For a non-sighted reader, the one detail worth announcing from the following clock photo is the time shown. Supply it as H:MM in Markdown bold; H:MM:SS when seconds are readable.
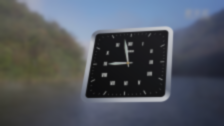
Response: **8:58**
